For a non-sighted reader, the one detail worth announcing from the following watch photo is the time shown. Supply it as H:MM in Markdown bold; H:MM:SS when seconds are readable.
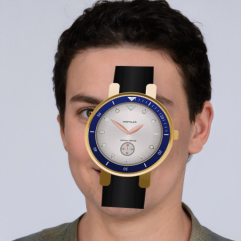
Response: **1:51**
